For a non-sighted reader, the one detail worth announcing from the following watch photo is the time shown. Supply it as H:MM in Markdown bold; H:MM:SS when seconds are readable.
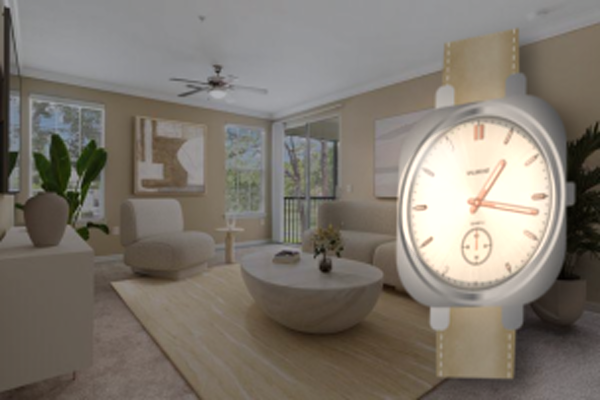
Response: **1:17**
